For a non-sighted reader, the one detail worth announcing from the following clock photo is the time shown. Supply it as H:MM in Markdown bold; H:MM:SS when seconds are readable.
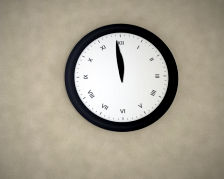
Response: **11:59**
